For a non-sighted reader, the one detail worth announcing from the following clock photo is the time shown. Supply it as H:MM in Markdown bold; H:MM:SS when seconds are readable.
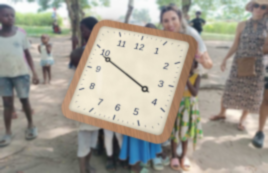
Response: **3:49**
